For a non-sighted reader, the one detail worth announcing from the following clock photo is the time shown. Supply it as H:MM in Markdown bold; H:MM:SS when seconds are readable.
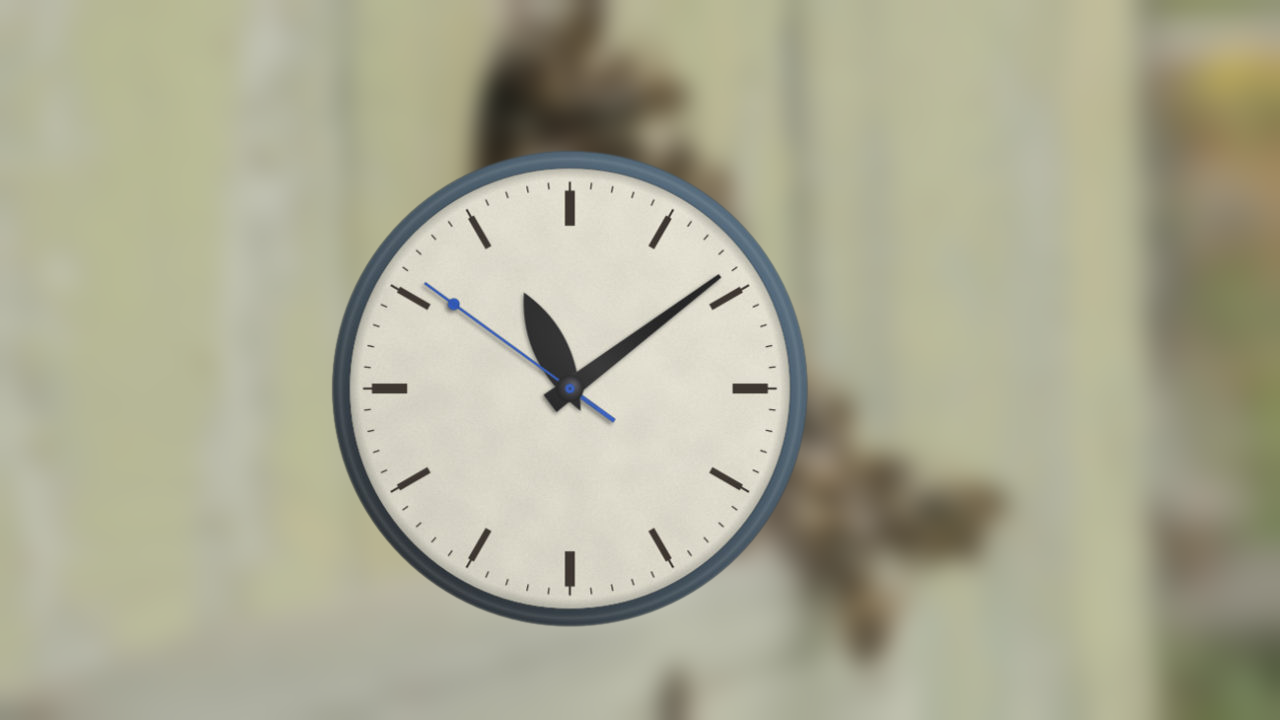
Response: **11:08:51**
